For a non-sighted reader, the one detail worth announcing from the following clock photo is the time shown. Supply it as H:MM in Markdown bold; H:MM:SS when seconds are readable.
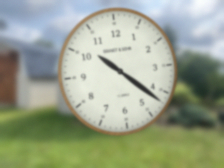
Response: **10:22**
